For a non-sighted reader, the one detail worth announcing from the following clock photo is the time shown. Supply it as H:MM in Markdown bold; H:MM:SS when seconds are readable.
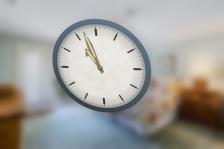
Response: **10:57**
